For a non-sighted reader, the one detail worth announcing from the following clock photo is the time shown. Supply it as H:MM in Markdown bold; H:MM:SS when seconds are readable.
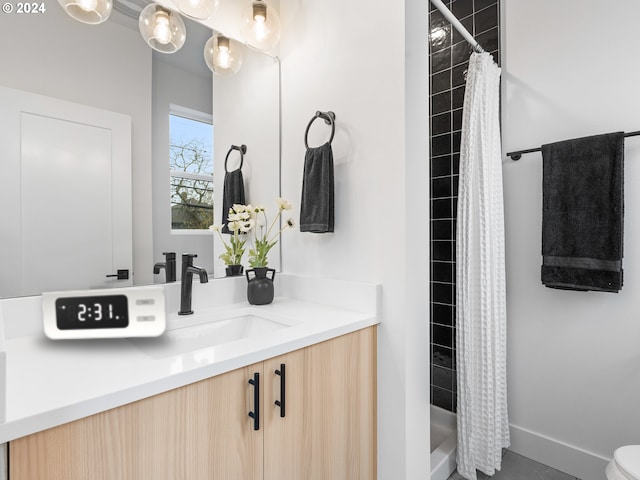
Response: **2:31**
